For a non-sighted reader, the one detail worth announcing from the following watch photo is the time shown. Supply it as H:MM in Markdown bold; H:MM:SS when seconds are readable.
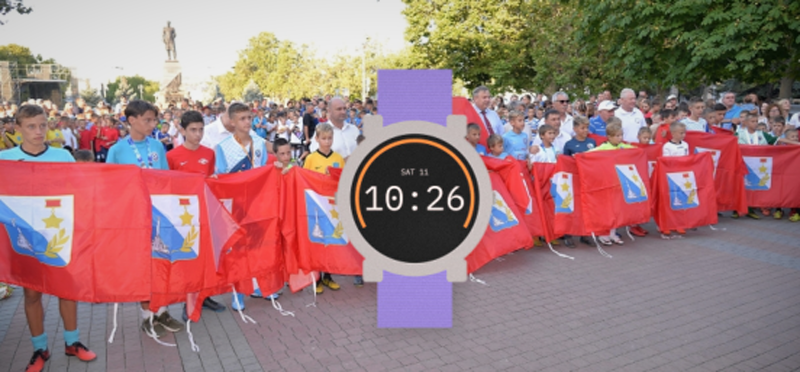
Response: **10:26**
